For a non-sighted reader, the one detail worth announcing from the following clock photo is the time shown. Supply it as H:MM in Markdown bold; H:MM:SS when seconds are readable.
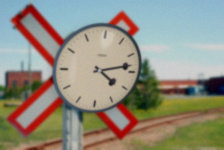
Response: **4:13**
